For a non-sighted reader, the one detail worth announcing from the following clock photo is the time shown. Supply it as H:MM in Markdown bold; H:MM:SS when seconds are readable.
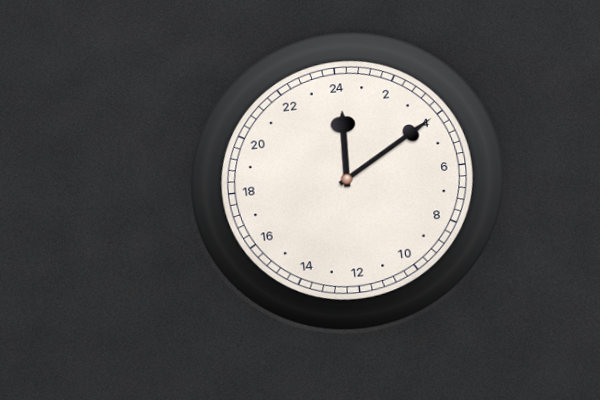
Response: **0:10**
